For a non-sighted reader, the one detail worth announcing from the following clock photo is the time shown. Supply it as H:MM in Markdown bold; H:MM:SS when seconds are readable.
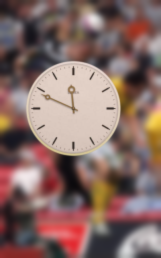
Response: **11:49**
